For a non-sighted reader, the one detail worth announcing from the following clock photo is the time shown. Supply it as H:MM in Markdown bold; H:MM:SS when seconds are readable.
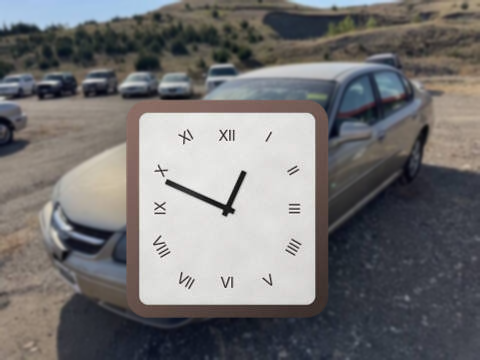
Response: **12:49**
